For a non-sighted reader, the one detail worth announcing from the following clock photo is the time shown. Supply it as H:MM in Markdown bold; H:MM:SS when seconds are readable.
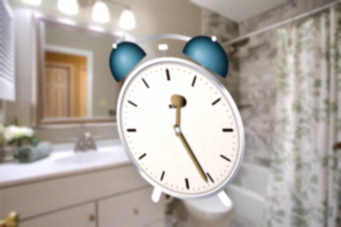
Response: **12:26**
